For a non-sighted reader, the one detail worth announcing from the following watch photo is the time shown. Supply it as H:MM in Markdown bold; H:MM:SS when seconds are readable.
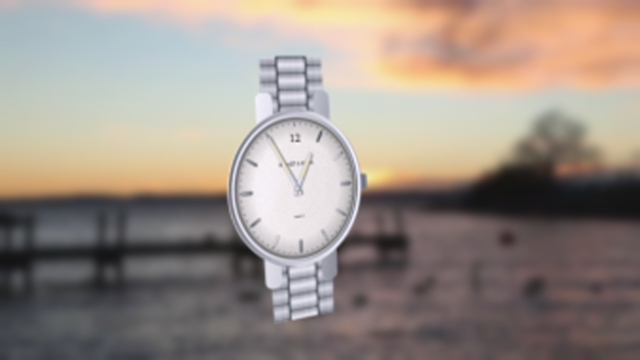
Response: **12:55**
